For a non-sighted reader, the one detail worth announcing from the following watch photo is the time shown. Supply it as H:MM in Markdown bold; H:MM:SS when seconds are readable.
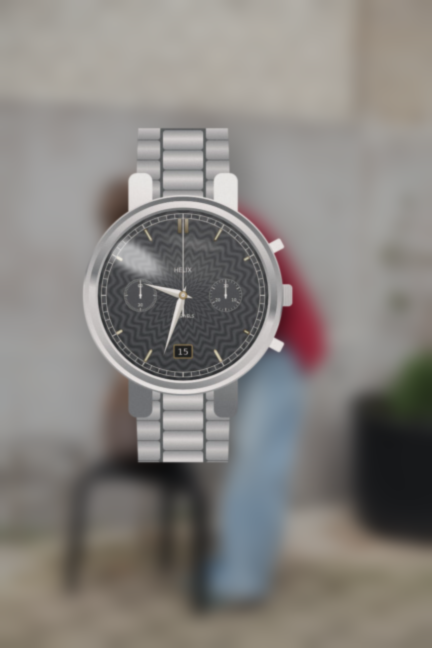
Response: **9:33**
